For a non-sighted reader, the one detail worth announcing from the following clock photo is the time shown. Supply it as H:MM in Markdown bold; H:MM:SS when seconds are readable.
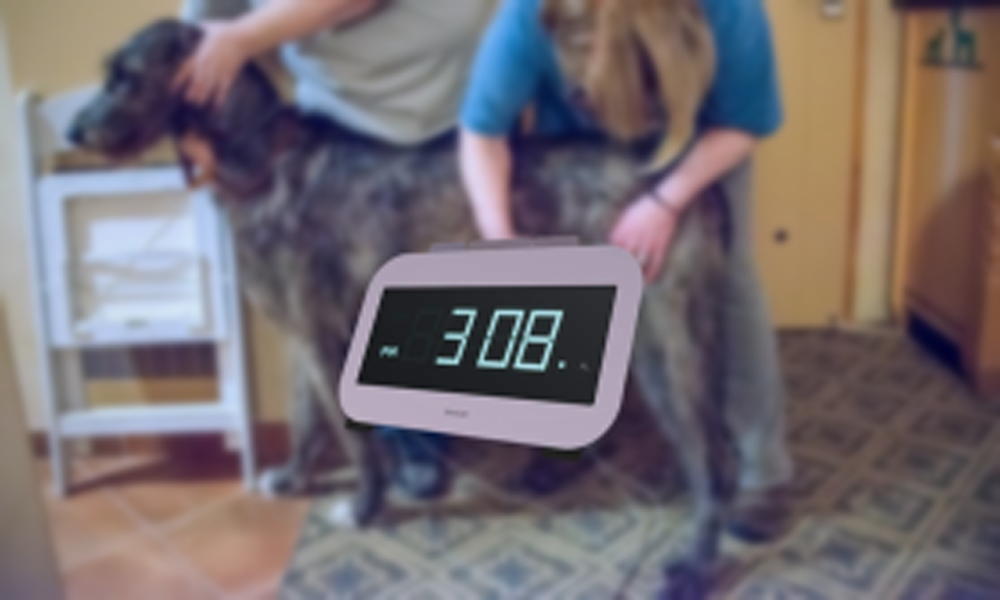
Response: **3:08**
